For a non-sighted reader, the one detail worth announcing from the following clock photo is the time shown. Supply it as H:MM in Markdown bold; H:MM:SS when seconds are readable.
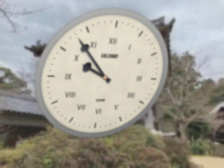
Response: **9:53**
